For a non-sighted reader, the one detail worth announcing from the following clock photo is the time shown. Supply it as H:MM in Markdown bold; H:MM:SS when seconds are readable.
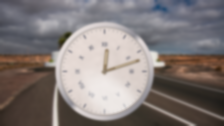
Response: **12:12**
